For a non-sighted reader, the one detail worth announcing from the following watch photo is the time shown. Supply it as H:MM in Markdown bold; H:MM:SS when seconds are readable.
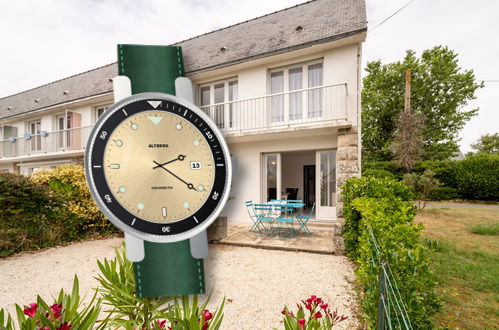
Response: **2:21**
